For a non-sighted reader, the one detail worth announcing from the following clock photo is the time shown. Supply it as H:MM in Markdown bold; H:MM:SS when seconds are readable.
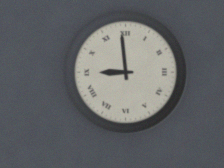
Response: **8:59**
